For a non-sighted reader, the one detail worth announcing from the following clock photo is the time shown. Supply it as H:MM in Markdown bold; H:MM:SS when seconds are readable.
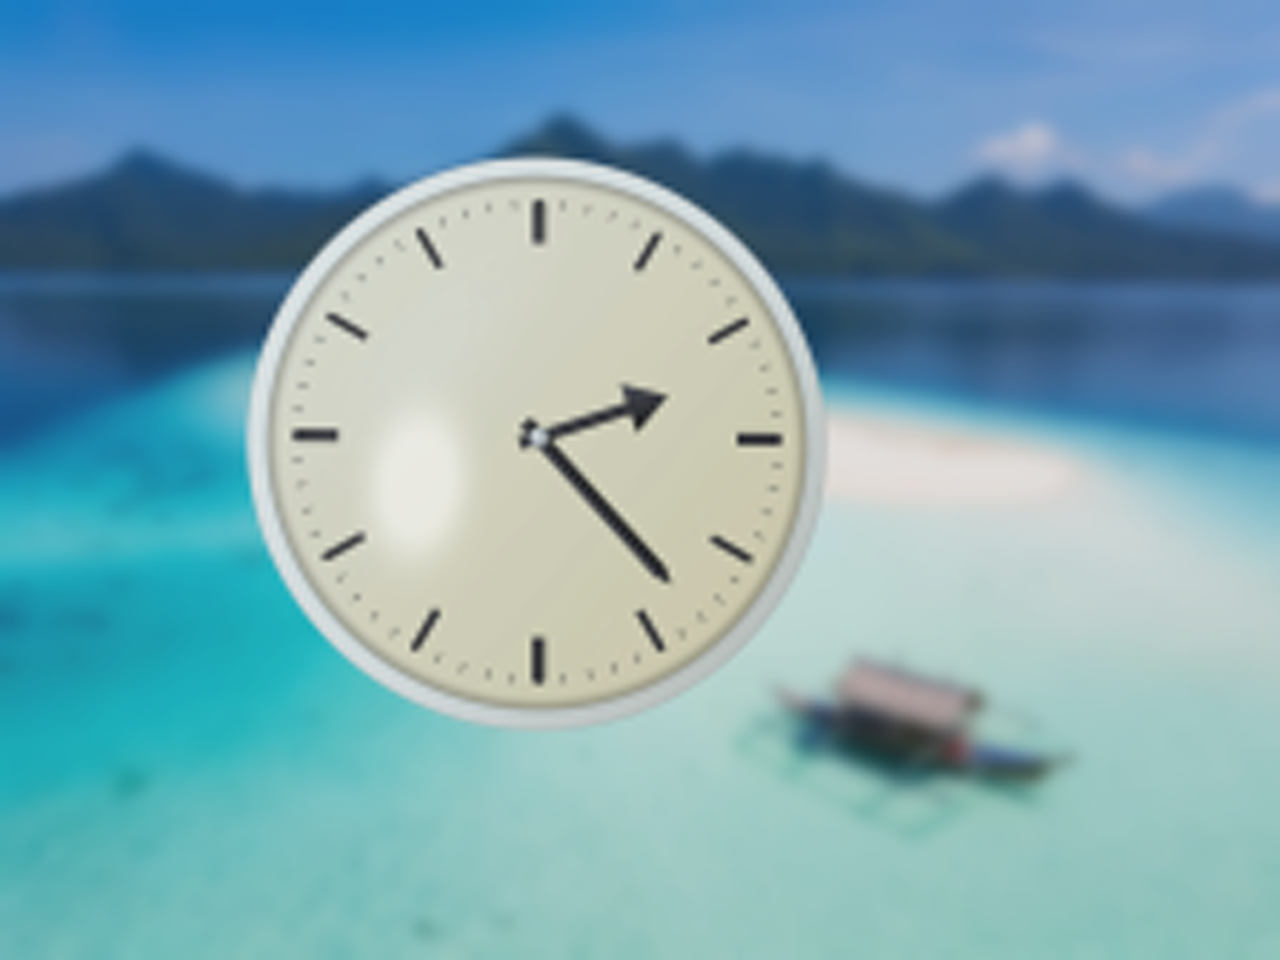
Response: **2:23**
